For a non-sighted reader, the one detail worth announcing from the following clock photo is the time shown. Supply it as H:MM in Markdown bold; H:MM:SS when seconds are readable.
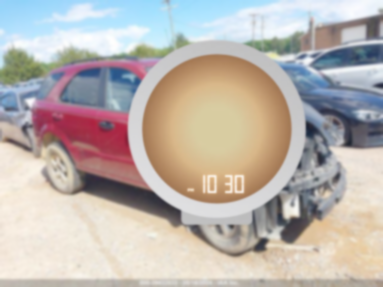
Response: **10:30**
